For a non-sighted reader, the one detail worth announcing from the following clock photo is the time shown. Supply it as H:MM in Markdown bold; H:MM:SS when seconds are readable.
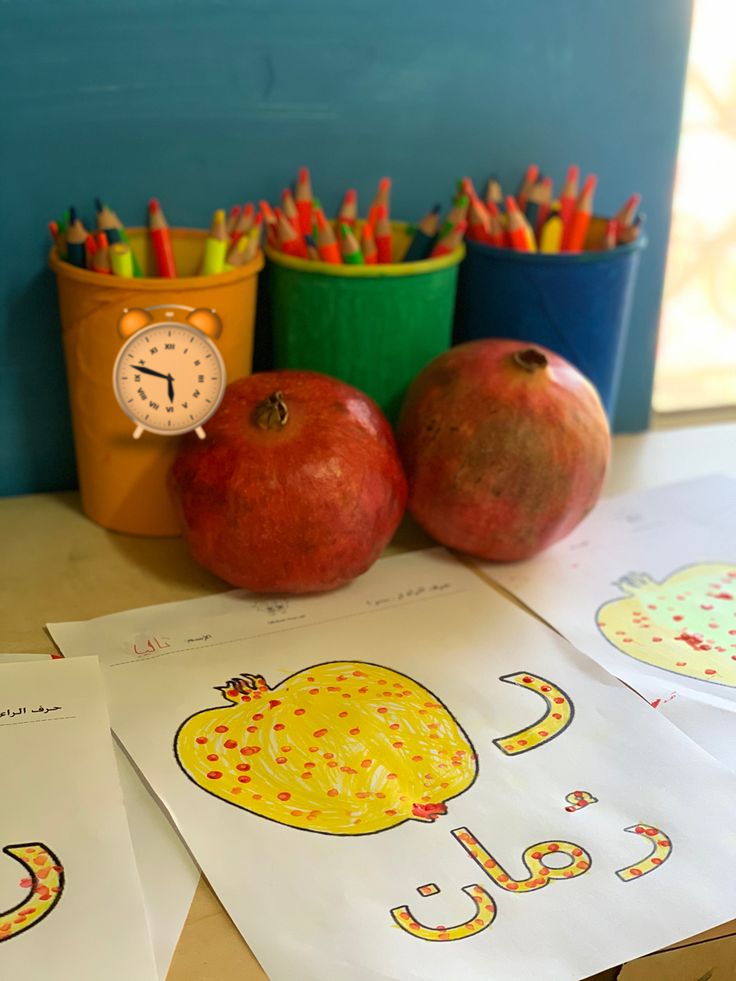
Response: **5:48**
